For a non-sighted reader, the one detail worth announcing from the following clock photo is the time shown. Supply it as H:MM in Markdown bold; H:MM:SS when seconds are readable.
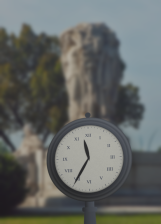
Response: **11:35**
